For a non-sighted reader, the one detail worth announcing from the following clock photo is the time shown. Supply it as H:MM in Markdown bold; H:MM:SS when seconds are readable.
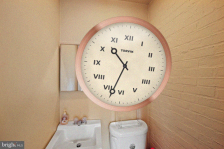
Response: **10:33**
